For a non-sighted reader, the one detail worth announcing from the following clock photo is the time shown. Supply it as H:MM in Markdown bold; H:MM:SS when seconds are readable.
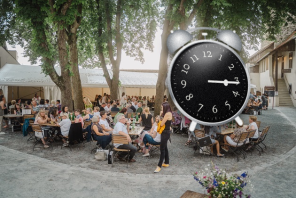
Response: **3:16**
